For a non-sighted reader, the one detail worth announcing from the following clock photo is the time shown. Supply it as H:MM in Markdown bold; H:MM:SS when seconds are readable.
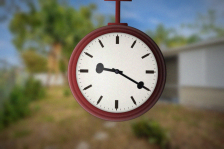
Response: **9:20**
